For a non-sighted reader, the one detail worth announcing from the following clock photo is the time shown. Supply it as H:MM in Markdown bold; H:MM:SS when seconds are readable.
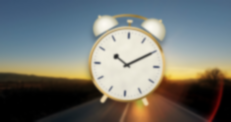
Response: **10:10**
